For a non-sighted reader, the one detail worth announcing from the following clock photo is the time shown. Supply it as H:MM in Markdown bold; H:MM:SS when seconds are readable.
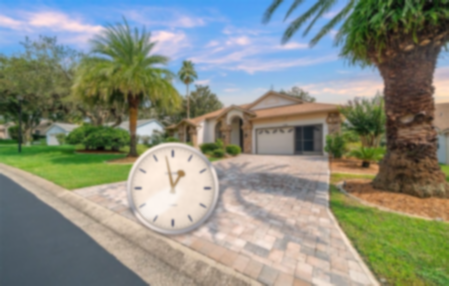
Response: **12:58**
